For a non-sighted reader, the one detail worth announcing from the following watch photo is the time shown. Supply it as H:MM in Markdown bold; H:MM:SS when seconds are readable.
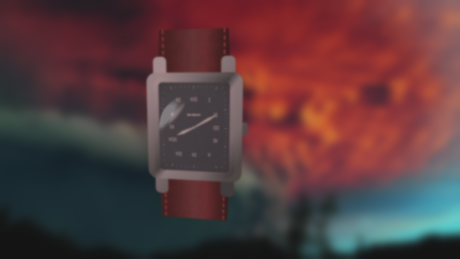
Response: **8:10**
